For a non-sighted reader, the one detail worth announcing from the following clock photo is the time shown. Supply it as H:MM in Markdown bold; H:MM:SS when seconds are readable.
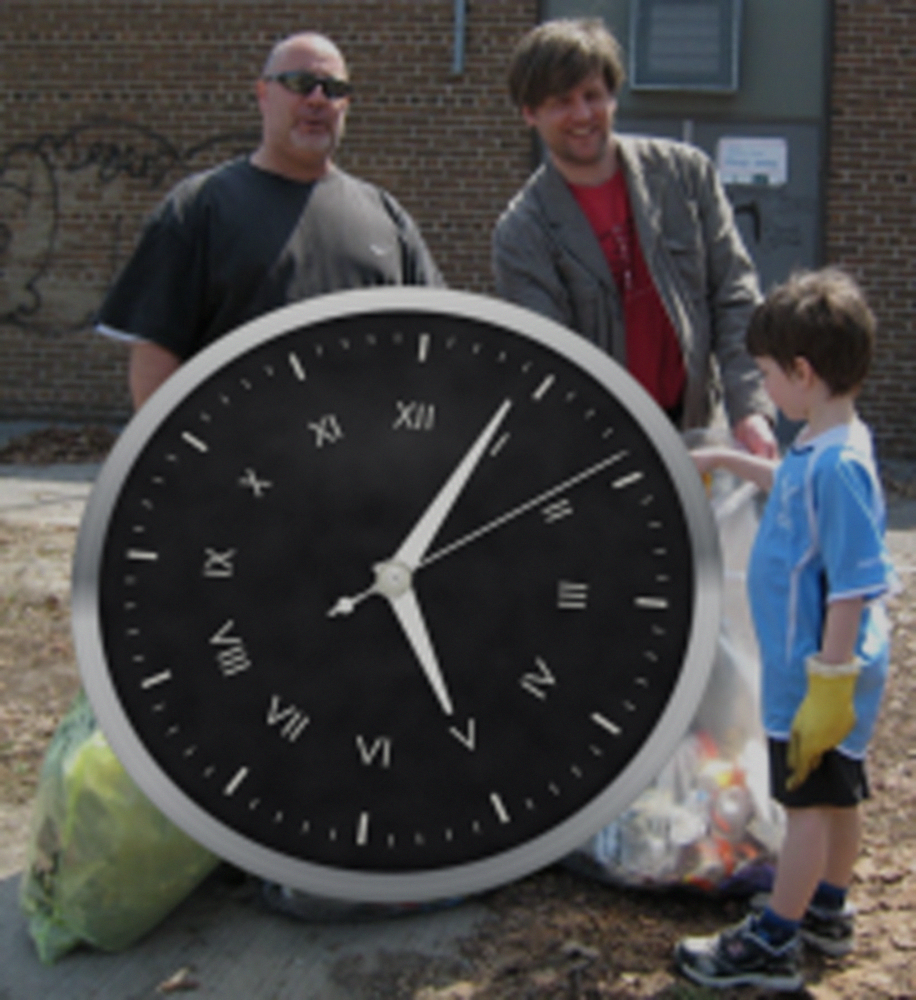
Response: **5:04:09**
